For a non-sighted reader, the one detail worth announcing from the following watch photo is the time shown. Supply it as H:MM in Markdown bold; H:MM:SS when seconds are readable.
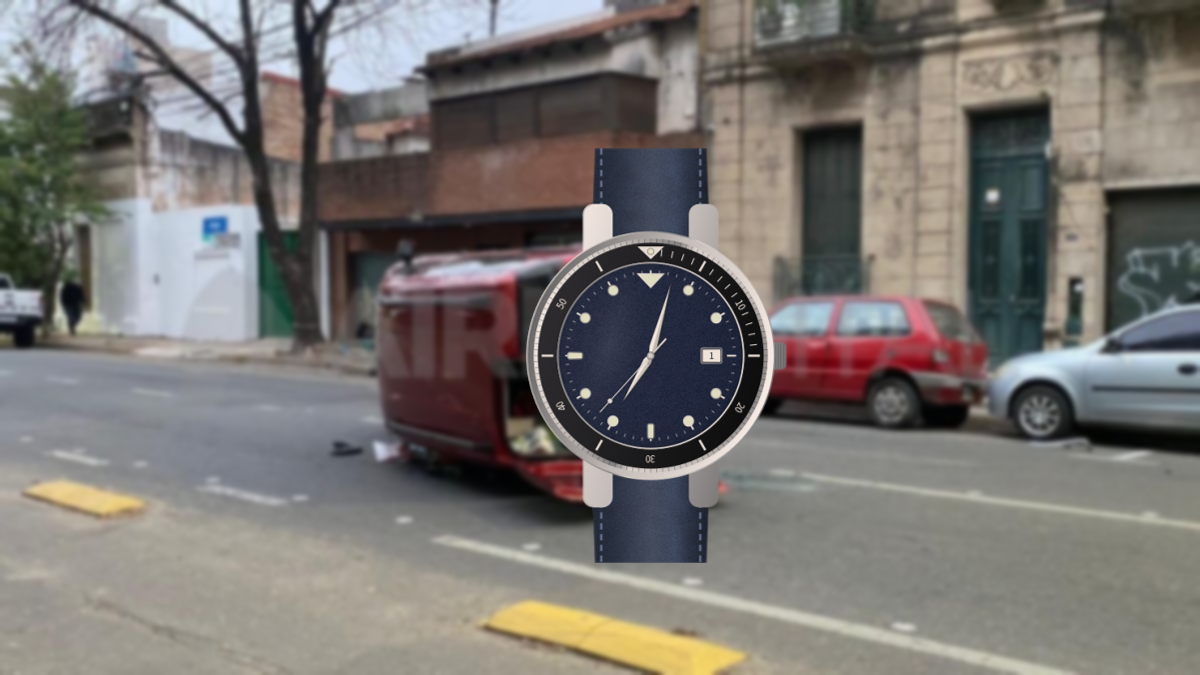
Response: **7:02:37**
